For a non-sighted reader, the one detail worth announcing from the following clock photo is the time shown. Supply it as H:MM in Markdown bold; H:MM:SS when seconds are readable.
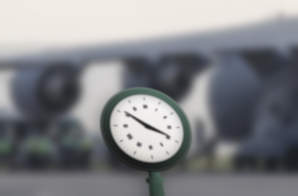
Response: **3:51**
